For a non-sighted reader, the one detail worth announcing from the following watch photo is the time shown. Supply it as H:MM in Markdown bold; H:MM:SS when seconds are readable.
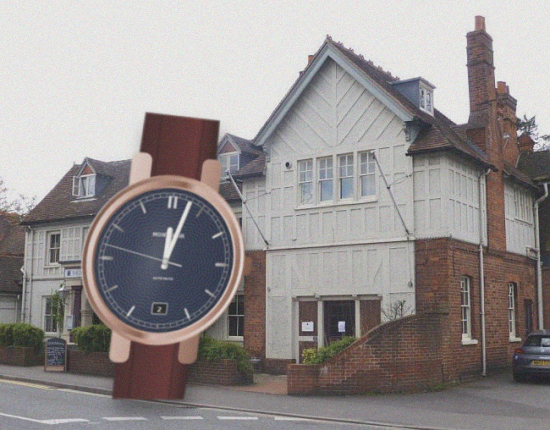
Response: **12:02:47**
